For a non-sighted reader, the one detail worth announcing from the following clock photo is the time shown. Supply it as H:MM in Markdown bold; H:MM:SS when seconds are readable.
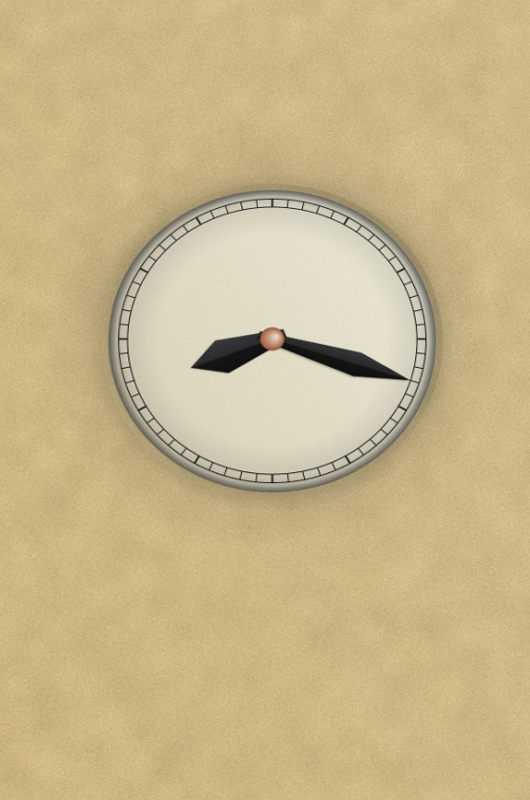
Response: **8:18**
